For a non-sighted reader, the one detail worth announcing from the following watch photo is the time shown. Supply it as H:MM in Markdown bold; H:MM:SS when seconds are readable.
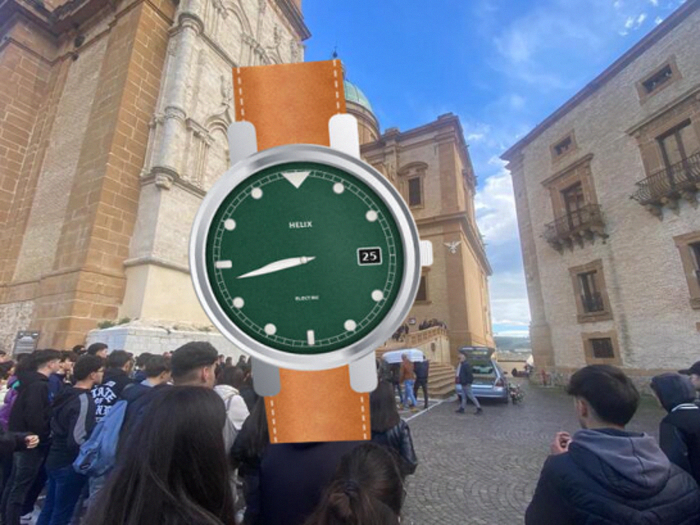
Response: **8:43**
